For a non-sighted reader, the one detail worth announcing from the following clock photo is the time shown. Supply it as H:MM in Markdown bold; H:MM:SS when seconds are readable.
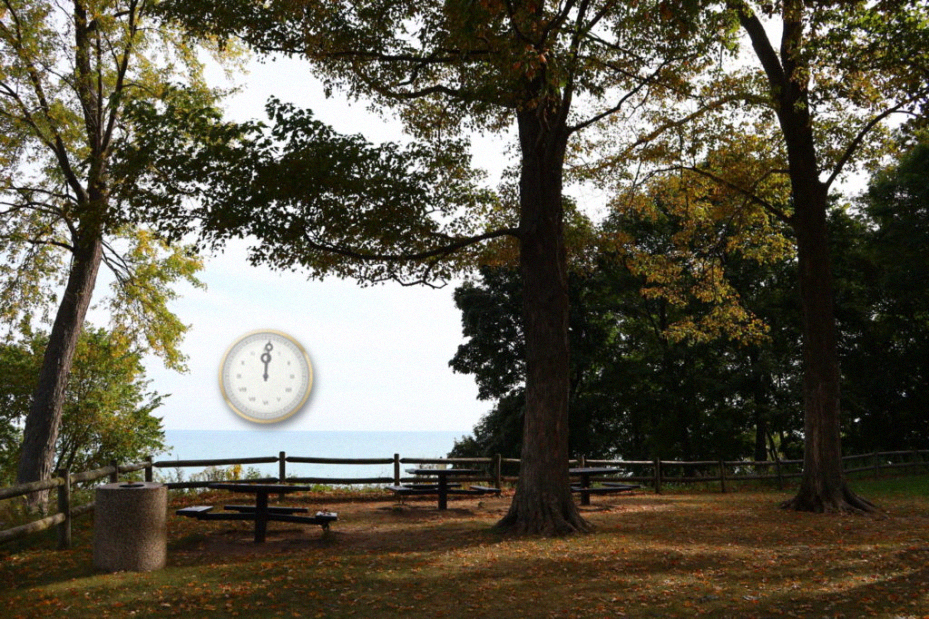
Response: **12:01**
